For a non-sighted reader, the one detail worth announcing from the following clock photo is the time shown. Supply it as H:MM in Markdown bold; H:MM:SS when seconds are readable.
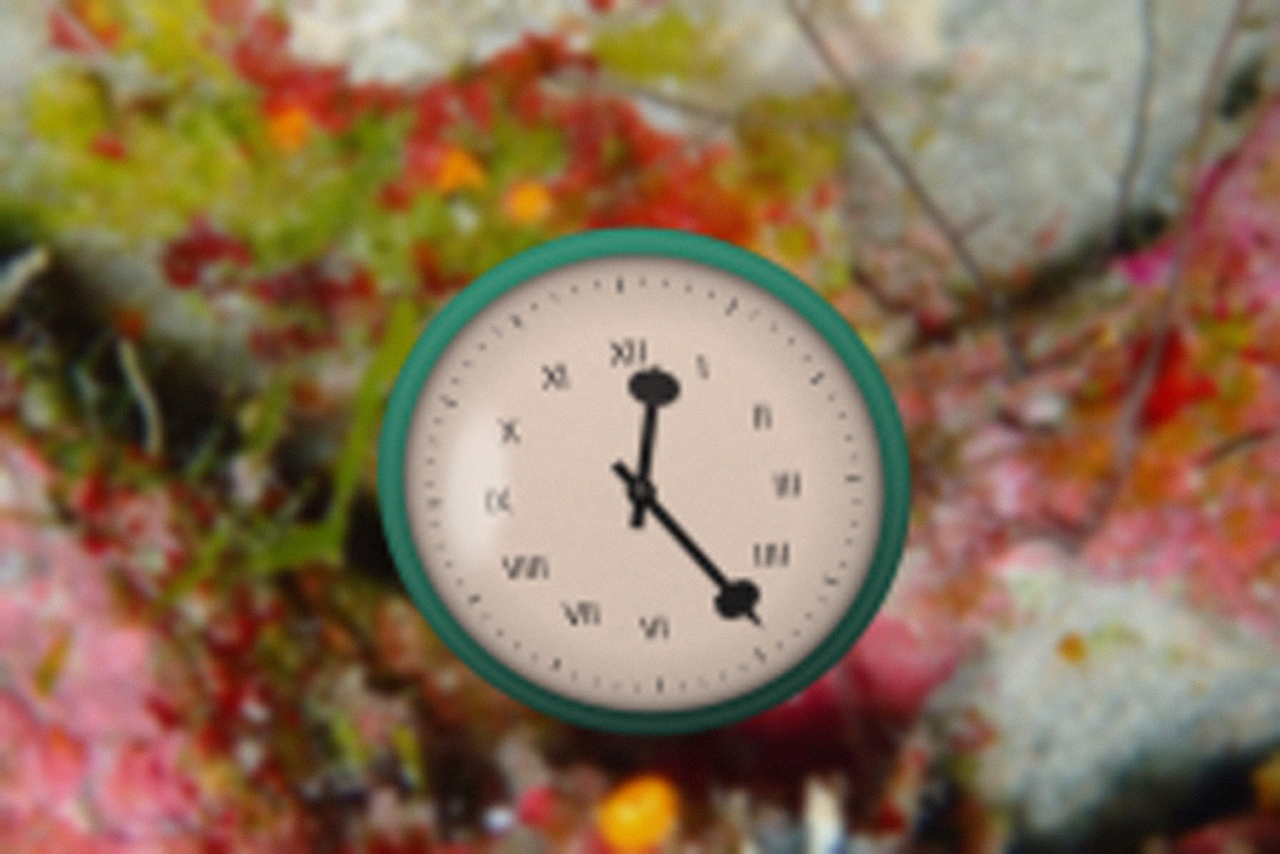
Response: **12:24**
